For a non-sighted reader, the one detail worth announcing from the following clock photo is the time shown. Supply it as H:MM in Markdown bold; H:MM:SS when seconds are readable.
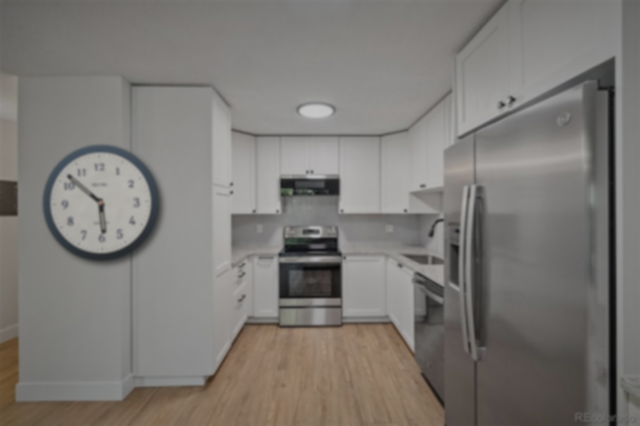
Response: **5:52**
